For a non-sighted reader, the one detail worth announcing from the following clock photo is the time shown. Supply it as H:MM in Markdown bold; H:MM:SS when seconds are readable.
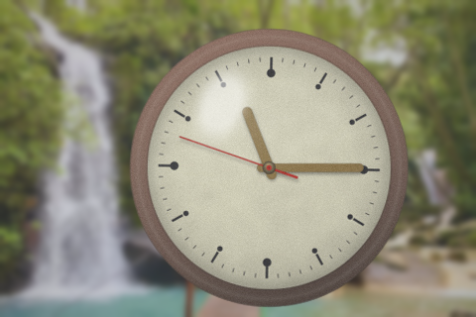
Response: **11:14:48**
